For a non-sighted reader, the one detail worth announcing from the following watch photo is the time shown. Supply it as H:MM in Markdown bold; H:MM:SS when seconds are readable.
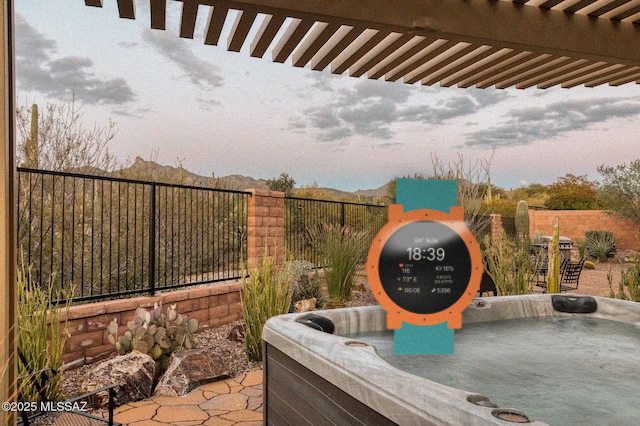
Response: **18:39**
